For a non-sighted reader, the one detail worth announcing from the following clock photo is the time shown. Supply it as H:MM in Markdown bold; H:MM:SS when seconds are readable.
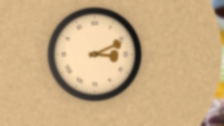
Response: **3:11**
